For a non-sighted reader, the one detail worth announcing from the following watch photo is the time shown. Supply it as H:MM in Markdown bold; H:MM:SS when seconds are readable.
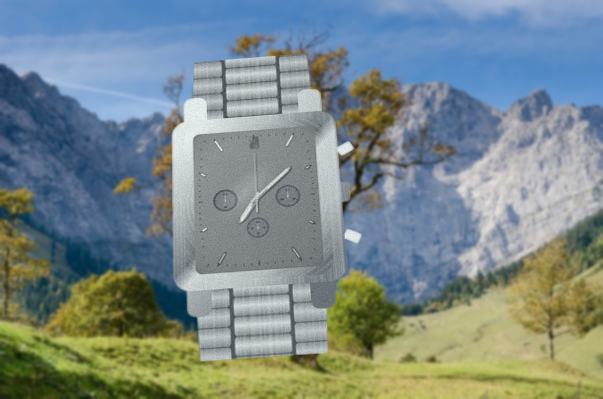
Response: **7:08**
